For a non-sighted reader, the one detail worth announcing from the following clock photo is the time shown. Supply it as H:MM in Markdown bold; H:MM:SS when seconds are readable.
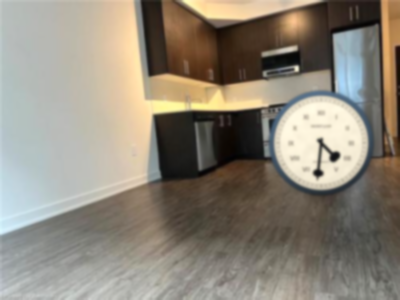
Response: **4:31**
